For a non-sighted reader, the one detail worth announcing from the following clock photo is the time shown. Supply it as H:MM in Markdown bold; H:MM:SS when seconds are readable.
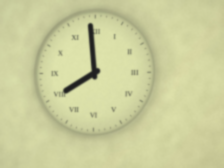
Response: **7:59**
